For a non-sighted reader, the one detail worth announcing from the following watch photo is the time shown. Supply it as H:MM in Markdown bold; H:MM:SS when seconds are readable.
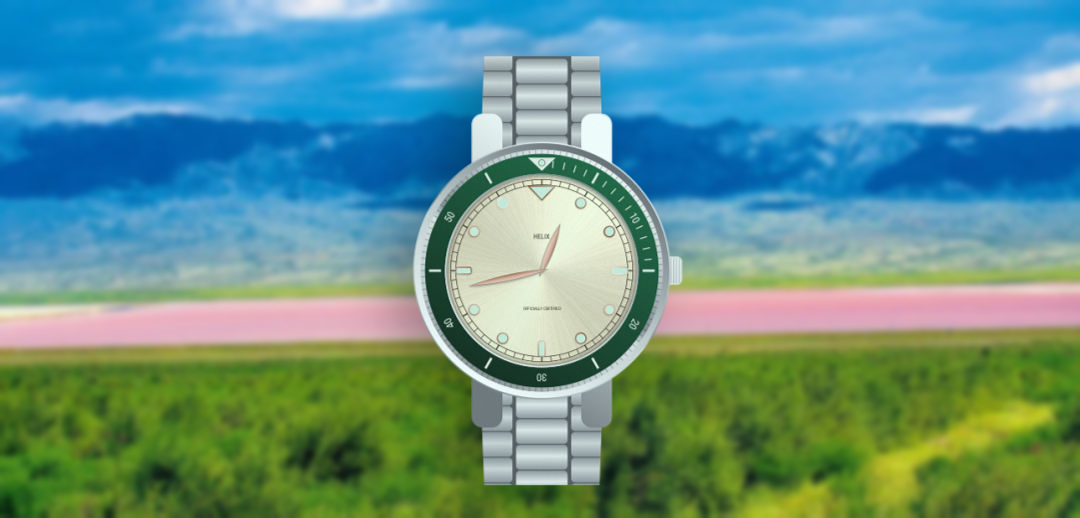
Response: **12:43**
